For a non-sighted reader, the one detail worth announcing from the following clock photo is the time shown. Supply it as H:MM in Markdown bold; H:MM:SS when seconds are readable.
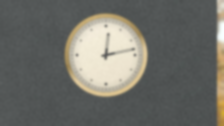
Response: **12:13**
